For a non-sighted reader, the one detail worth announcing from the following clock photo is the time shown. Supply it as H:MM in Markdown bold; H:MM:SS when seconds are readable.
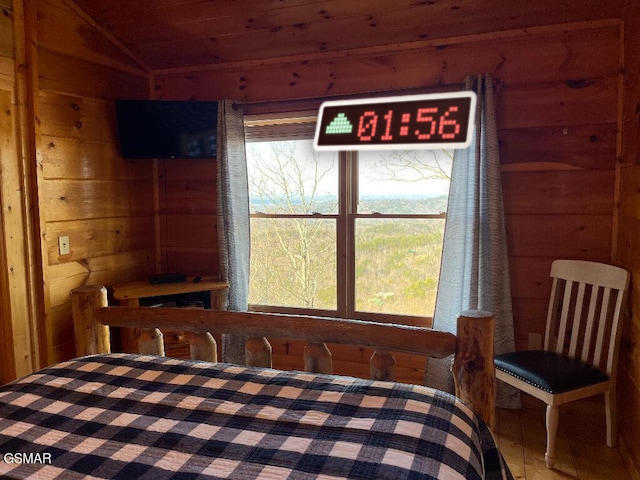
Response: **1:56**
